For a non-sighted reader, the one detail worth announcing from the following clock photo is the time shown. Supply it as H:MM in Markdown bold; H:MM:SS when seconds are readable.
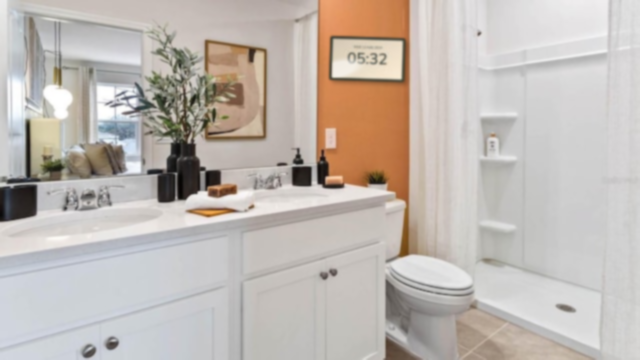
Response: **5:32**
